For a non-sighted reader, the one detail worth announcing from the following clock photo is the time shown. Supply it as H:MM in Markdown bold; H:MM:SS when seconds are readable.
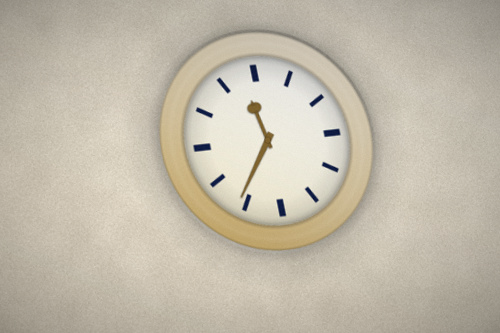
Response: **11:36**
